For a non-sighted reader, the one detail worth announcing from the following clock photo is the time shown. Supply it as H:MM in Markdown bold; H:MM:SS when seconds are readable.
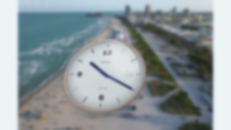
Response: **10:20**
